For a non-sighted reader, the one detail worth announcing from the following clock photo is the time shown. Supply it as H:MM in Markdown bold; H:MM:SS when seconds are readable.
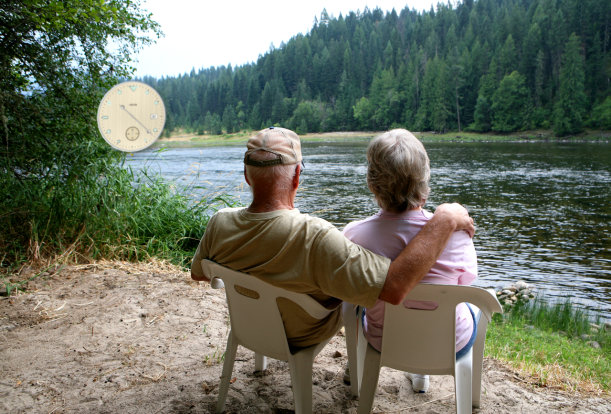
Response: **10:22**
